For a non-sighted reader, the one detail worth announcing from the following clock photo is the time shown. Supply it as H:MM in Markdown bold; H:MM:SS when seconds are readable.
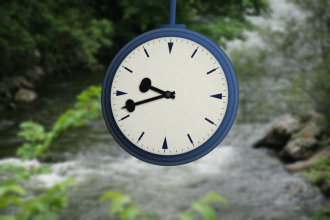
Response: **9:42**
